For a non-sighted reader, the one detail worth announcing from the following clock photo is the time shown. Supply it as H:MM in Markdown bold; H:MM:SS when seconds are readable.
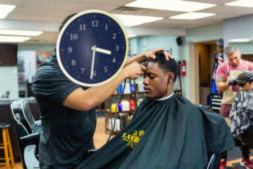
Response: **3:31**
